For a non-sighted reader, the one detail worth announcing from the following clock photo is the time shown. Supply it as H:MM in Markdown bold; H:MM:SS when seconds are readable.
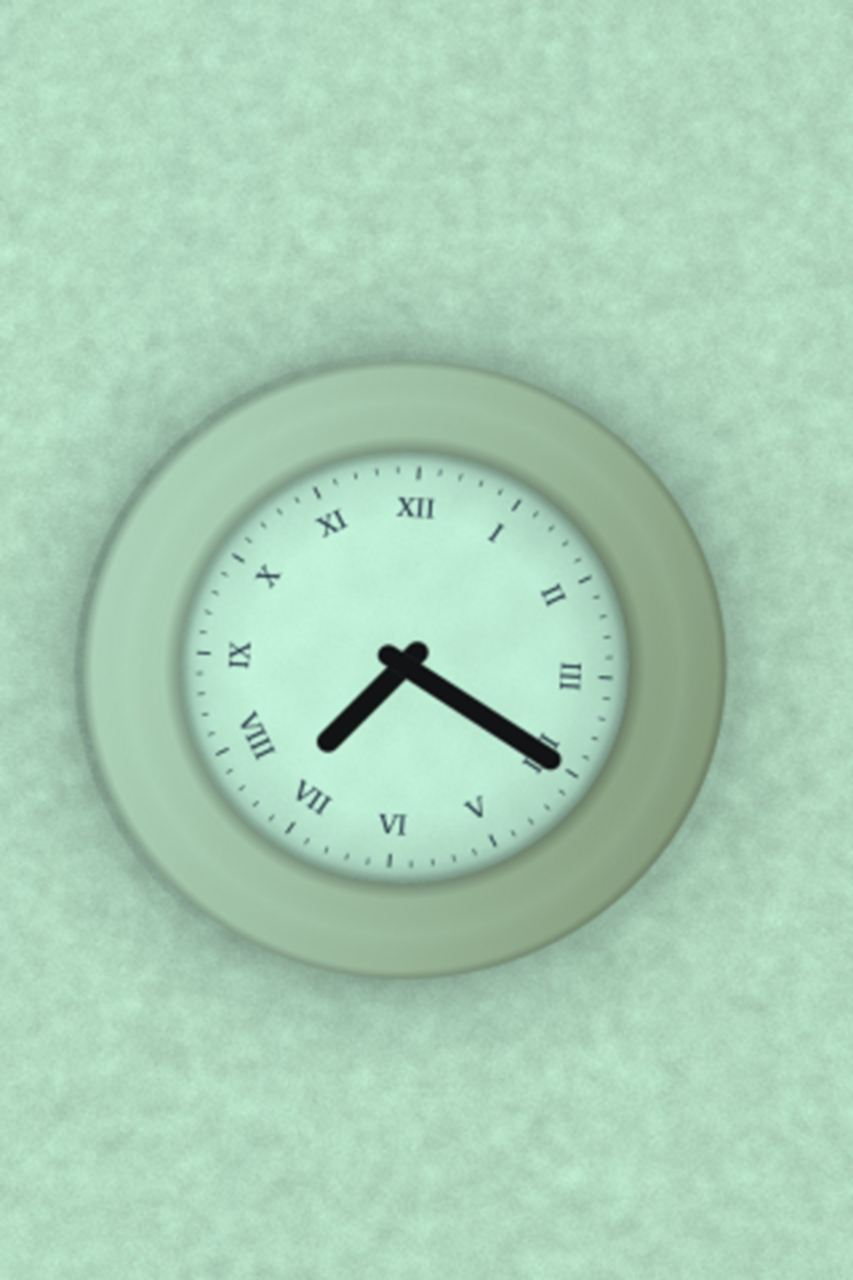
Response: **7:20**
